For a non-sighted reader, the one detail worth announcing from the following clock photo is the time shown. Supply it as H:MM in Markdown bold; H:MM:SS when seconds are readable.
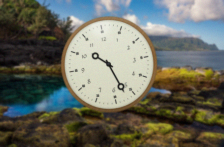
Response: **10:27**
